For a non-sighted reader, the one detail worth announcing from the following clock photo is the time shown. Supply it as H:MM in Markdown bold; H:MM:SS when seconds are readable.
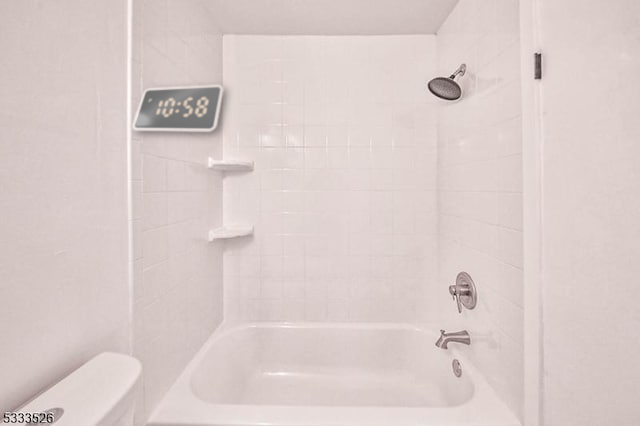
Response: **10:58**
